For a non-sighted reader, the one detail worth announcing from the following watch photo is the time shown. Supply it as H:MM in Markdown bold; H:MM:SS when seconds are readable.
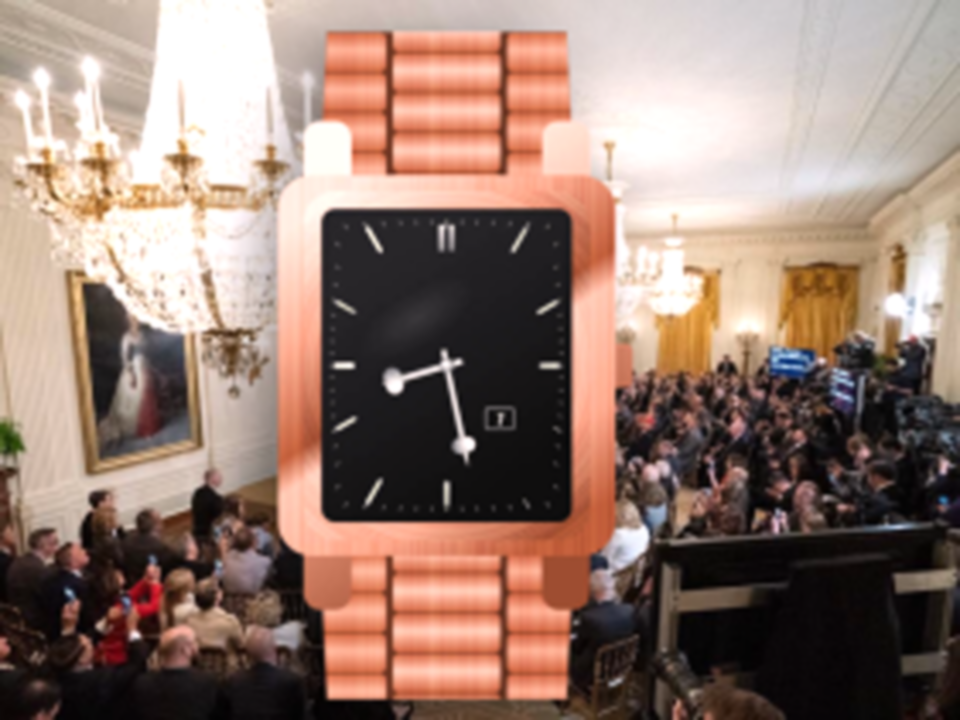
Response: **8:28**
